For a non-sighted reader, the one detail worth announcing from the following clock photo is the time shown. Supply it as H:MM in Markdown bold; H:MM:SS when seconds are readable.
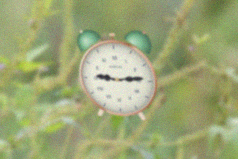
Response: **9:14**
